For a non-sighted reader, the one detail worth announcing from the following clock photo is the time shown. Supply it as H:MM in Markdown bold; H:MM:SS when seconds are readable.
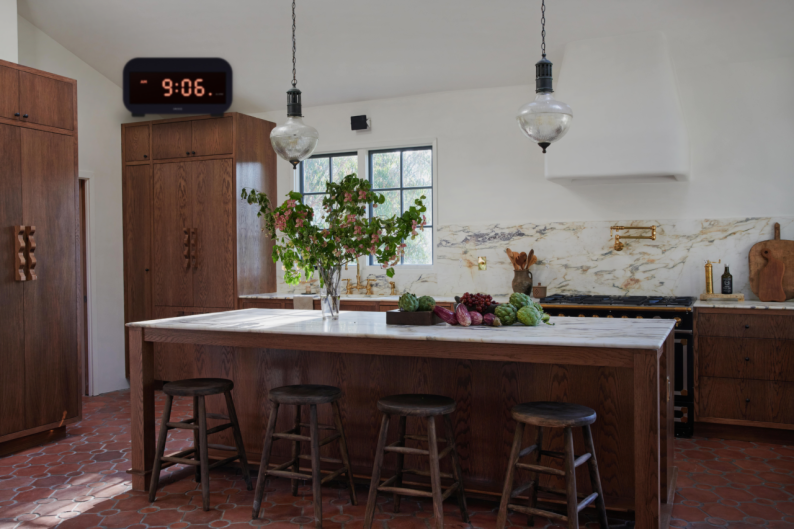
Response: **9:06**
